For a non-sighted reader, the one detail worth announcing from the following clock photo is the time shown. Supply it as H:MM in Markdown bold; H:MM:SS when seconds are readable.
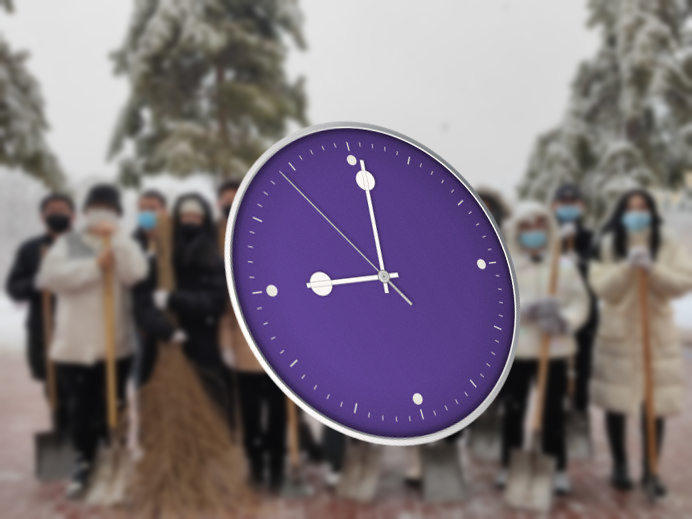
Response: **9:00:54**
